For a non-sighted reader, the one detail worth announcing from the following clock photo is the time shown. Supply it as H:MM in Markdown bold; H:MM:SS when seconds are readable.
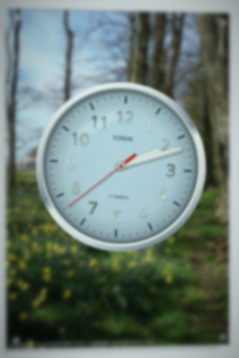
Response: **2:11:38**
